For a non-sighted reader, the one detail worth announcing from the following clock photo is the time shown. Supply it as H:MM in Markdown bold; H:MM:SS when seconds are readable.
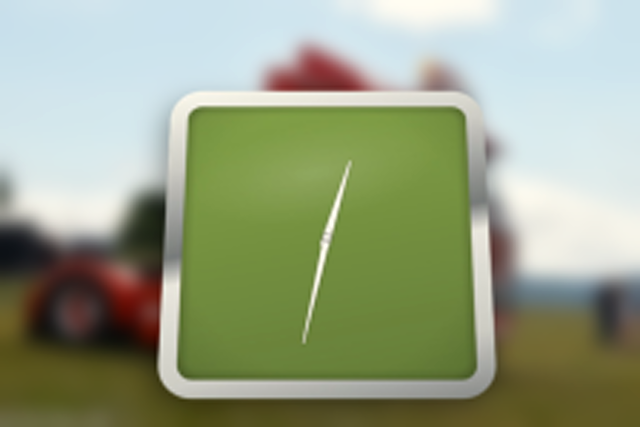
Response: **12:32**
